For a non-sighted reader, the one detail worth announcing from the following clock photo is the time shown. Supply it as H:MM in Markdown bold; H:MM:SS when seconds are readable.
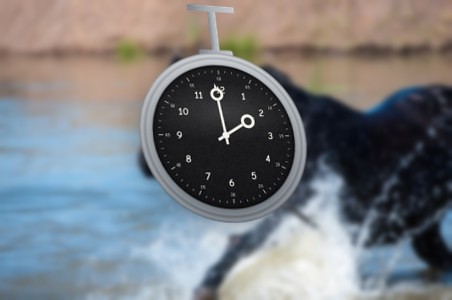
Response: **1:59**
